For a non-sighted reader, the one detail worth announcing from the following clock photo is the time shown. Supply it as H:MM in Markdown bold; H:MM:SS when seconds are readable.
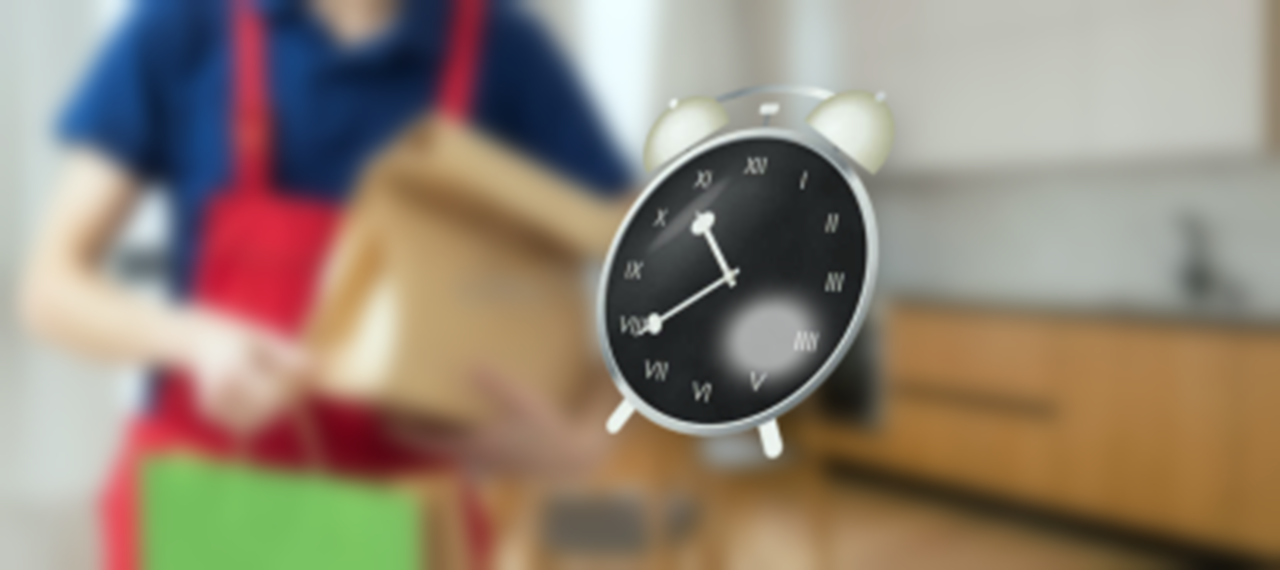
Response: **10:39**
